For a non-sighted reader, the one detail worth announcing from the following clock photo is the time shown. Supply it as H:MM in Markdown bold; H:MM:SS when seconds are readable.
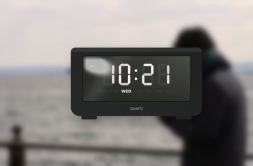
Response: **10:21**
